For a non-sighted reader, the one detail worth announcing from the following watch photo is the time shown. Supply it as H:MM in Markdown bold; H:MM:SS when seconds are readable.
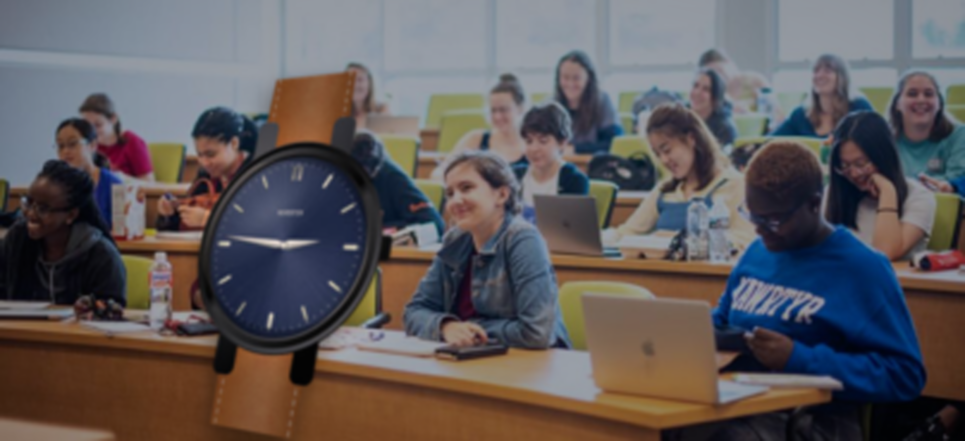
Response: **2:46**
